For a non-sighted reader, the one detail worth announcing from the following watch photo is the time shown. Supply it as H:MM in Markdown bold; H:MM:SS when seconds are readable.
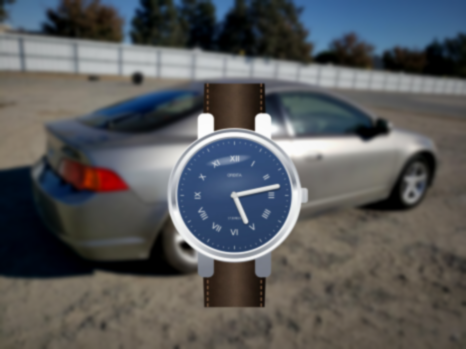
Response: **5:13**
